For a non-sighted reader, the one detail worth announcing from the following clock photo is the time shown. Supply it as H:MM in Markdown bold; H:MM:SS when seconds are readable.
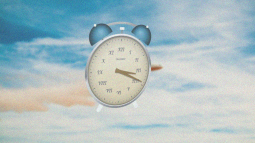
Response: **3:19**
